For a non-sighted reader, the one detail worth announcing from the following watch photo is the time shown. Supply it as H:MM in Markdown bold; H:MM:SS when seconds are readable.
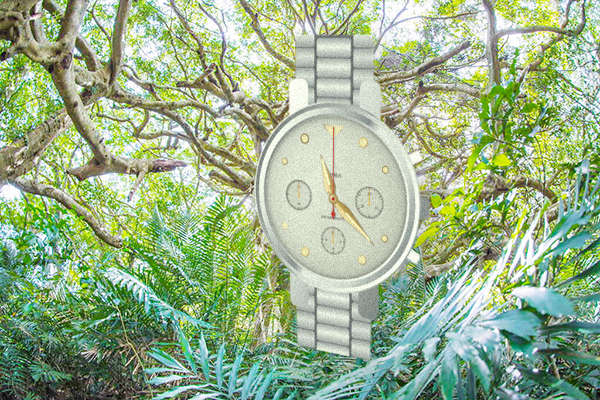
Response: **11:22**
